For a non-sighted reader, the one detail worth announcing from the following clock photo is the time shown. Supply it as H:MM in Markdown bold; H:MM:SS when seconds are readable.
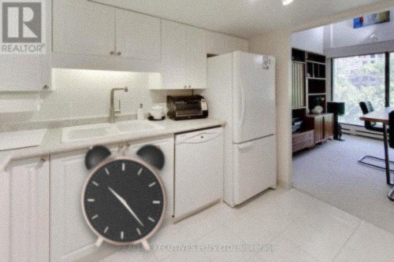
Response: **10:23**
